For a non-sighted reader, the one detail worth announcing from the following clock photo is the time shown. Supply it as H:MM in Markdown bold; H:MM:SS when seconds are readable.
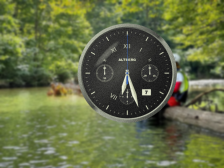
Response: **6:27**
